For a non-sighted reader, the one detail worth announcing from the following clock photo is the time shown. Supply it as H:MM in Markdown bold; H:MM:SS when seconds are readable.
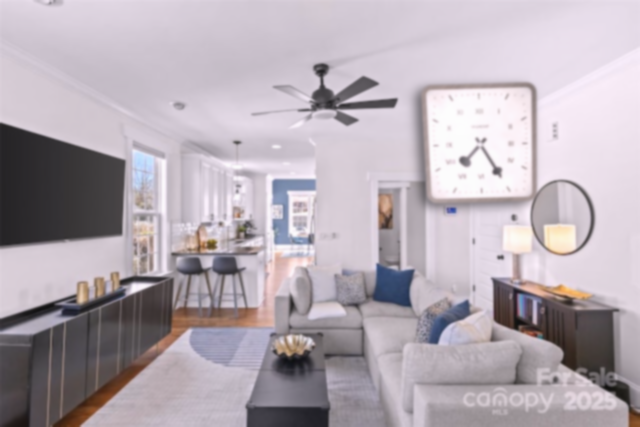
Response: **7:25**
